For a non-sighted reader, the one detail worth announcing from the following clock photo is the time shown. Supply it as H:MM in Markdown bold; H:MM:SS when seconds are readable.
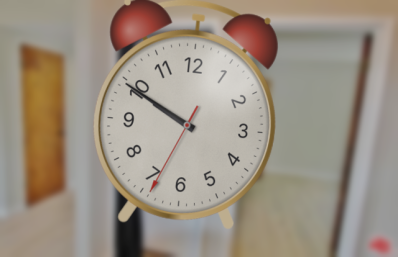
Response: **9:49:34**
